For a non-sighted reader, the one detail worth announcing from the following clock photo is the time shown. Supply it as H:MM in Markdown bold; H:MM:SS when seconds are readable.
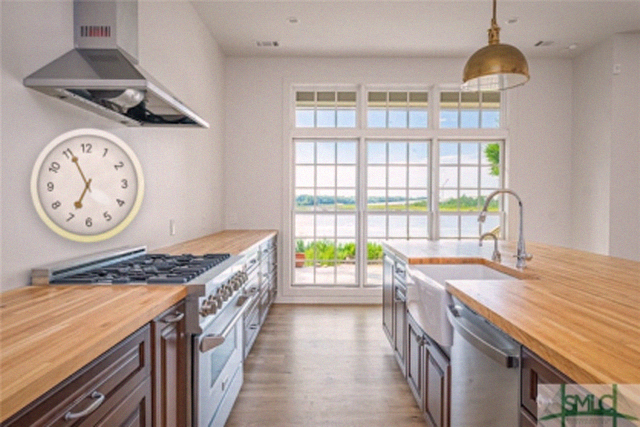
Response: **6:56**
